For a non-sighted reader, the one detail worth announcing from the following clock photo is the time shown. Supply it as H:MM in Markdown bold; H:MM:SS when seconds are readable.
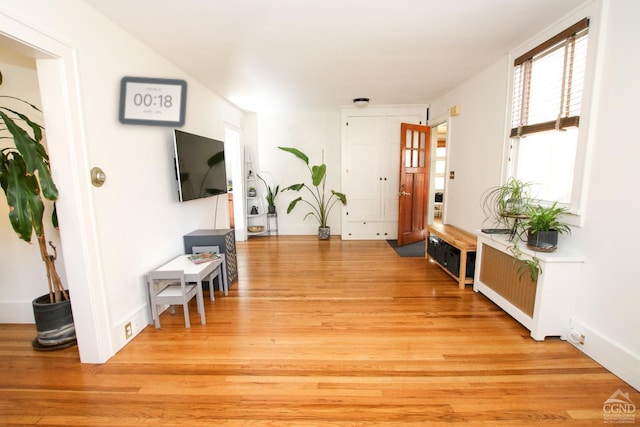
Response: **0:18**
